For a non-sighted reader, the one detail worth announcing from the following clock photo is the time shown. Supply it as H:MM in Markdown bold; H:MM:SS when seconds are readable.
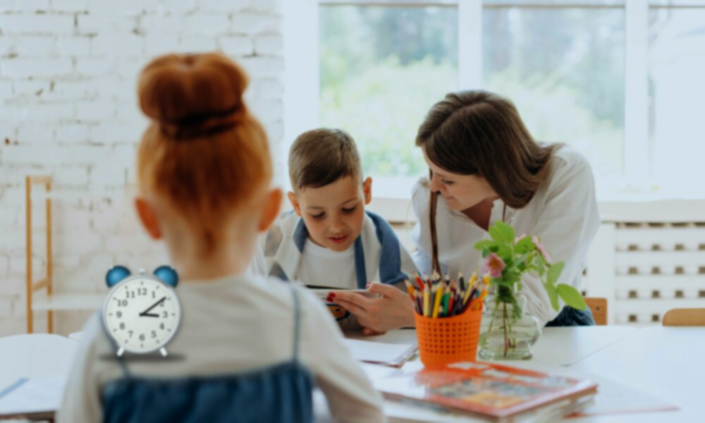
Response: **3:09**
